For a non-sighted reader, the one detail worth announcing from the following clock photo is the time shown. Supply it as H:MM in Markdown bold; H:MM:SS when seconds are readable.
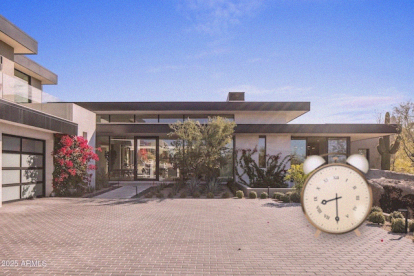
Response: **8:30**
